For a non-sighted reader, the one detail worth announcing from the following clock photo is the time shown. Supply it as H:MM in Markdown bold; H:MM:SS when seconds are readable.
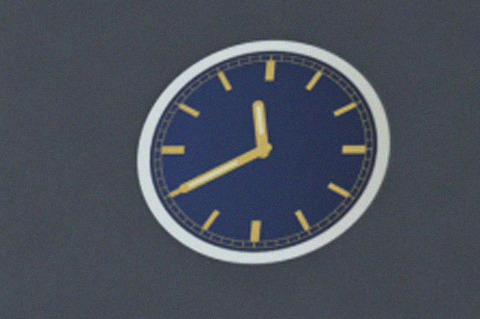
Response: **11:40**
